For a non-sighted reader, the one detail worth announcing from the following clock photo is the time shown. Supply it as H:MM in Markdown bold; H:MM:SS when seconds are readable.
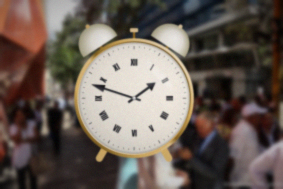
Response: **1:48**
